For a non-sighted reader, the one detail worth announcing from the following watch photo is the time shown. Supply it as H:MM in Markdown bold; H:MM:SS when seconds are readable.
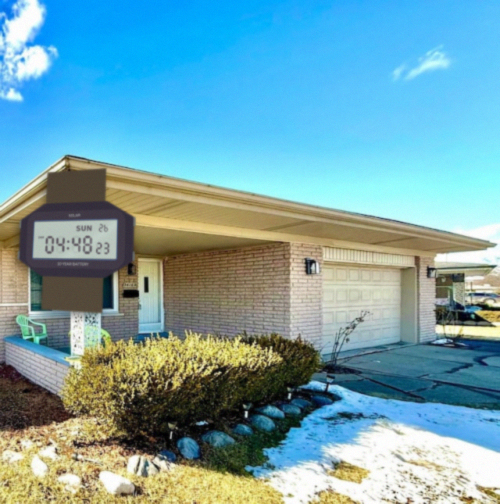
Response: **4:48:23**
